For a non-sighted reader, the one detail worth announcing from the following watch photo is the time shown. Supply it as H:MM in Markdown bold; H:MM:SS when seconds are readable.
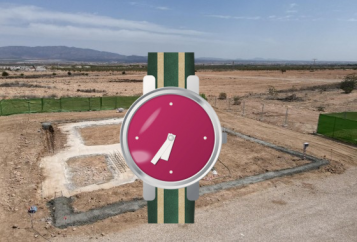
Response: **6:36**
